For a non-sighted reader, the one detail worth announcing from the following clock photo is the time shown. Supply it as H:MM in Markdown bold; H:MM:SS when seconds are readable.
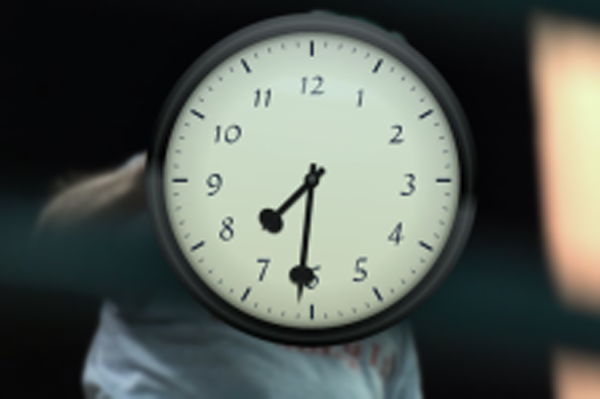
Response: **7:31**
